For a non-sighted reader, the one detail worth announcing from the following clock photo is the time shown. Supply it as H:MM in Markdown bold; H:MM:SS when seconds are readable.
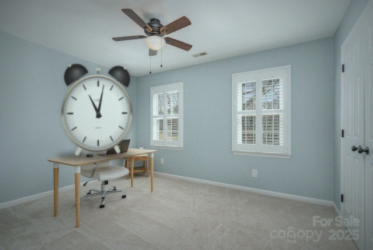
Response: **11:02**
